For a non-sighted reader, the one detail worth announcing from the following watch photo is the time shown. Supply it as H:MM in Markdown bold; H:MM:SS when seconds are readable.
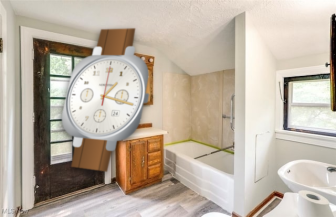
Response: **1:17**
